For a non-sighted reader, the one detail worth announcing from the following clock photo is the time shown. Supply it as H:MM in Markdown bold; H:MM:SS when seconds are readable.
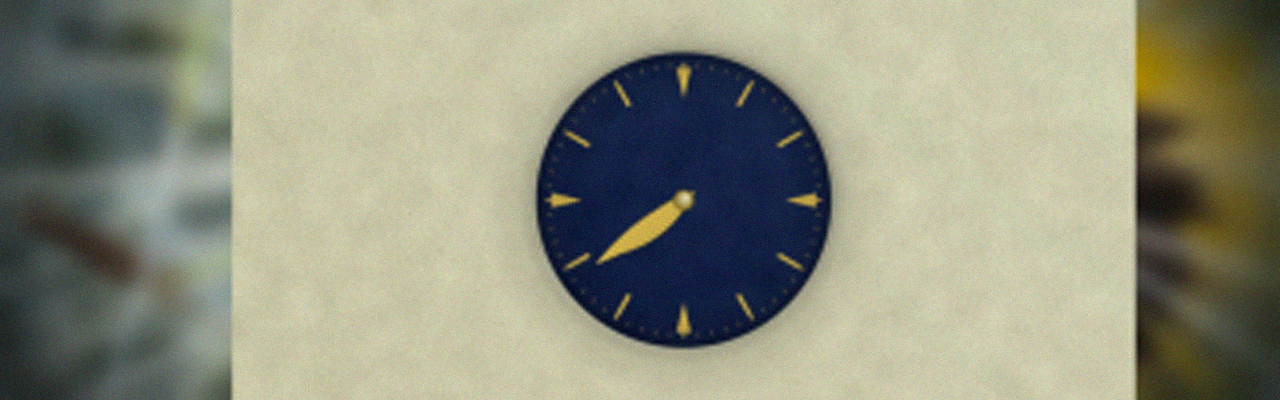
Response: **7:39**
